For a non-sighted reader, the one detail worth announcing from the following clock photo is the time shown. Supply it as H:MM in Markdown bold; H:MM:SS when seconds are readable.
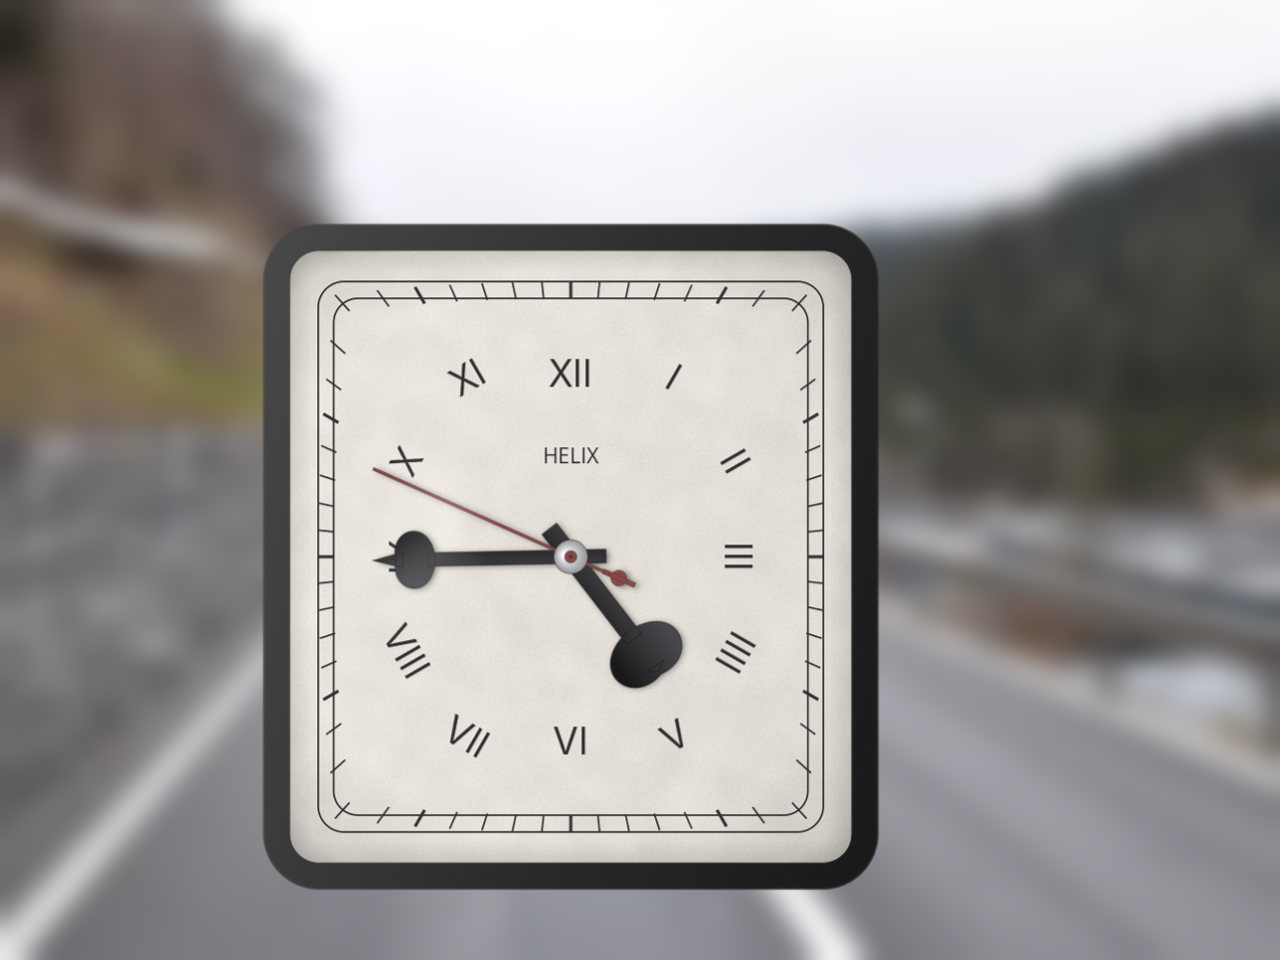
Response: **4:44:49**
